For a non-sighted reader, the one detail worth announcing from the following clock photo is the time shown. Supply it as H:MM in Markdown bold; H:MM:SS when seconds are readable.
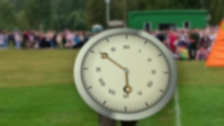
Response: **5:51**
